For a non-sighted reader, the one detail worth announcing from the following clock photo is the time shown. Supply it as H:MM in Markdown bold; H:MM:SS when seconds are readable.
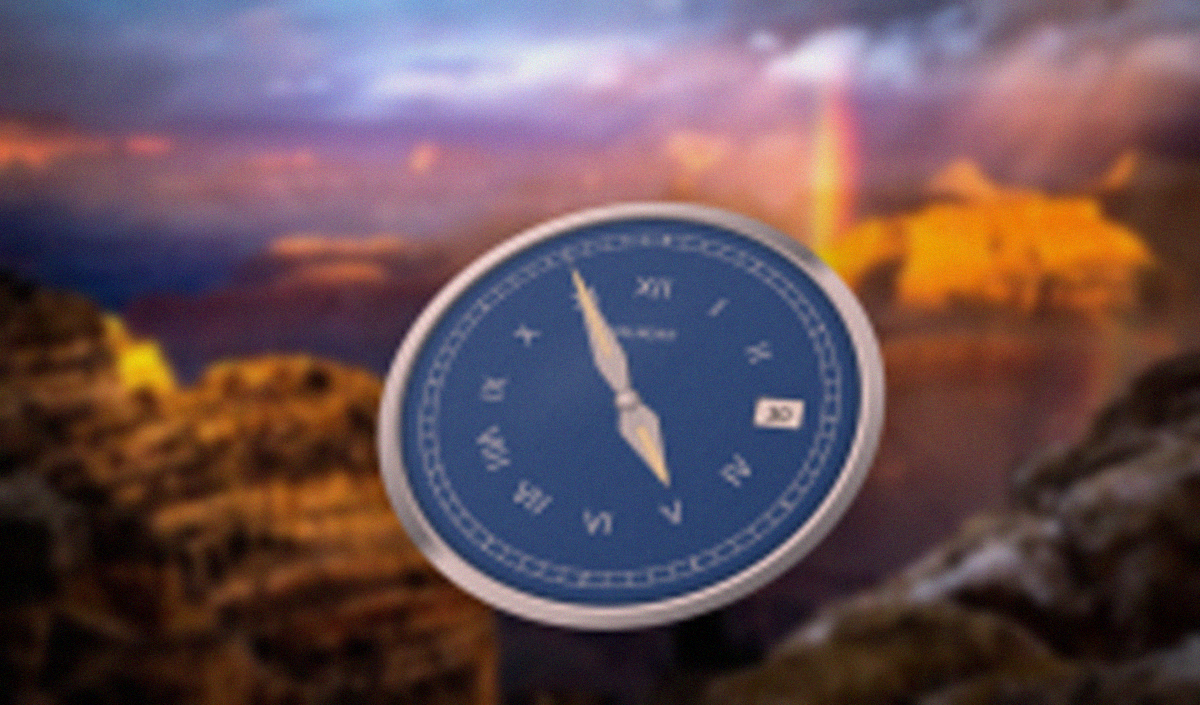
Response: **4:55**
